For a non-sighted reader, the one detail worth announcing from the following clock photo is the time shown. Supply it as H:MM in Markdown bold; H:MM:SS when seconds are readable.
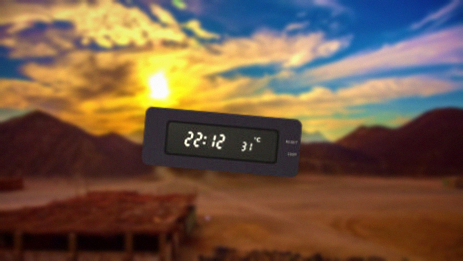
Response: **22:12**
